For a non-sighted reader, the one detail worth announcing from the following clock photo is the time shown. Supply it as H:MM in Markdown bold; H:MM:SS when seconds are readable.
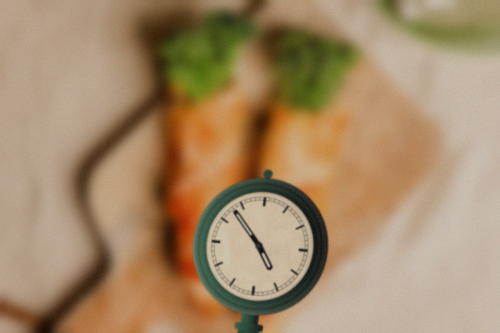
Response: **4:53**
